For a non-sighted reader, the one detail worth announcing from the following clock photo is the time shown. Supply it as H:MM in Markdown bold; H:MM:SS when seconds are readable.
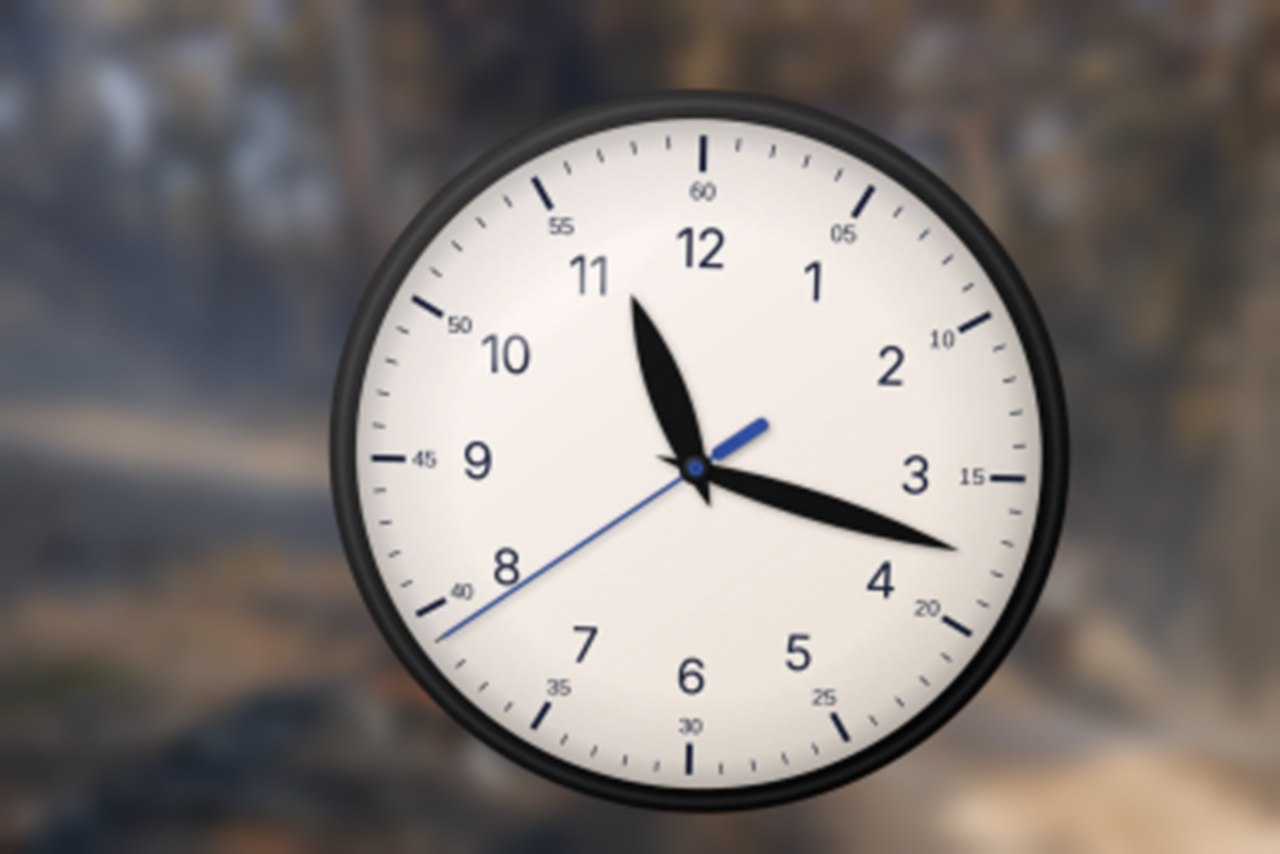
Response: **11:17:39**
